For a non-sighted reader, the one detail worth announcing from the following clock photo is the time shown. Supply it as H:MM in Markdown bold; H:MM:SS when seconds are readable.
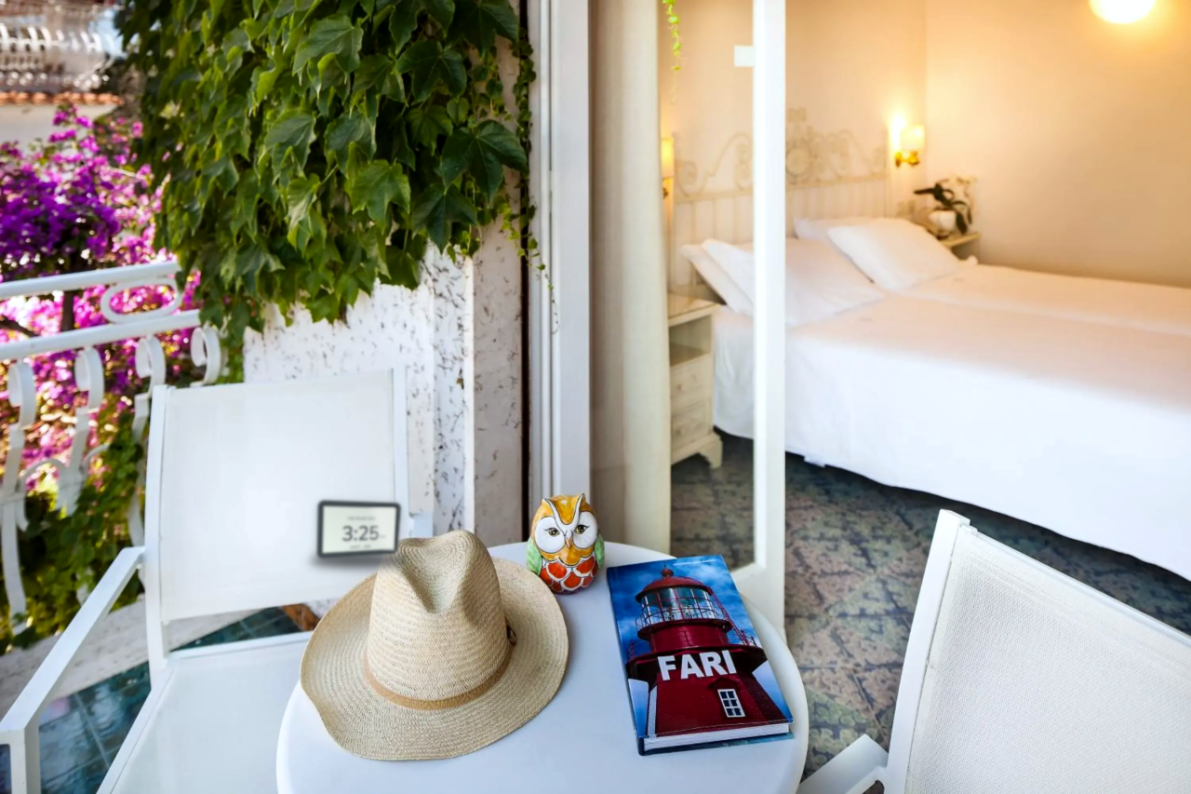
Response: **3:25**
